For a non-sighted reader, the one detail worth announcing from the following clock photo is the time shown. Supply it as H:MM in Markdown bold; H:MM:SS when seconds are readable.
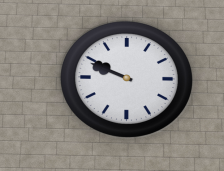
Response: **9:49**
